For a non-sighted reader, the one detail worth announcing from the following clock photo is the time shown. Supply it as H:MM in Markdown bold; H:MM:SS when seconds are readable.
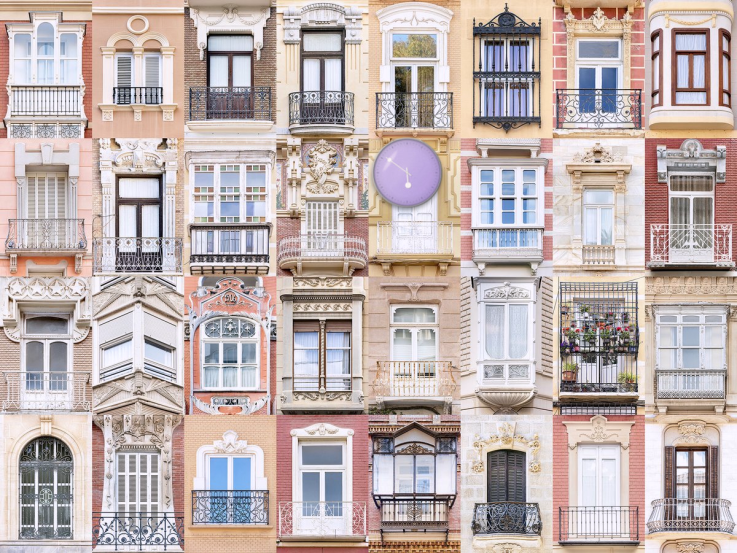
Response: **5:51**
